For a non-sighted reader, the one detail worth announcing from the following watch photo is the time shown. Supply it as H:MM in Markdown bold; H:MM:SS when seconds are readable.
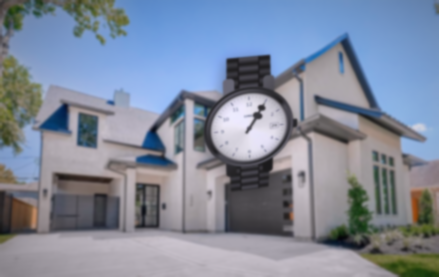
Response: **1:05**
